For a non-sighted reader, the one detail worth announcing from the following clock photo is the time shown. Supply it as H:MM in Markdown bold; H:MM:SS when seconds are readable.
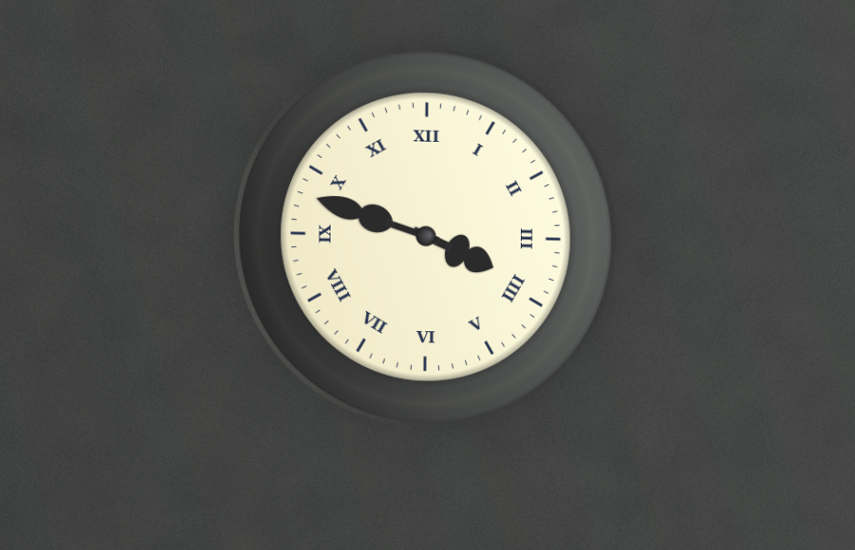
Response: **3:48**
